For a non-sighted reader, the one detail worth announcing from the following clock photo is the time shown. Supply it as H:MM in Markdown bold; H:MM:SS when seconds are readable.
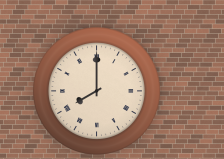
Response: **8:00**
